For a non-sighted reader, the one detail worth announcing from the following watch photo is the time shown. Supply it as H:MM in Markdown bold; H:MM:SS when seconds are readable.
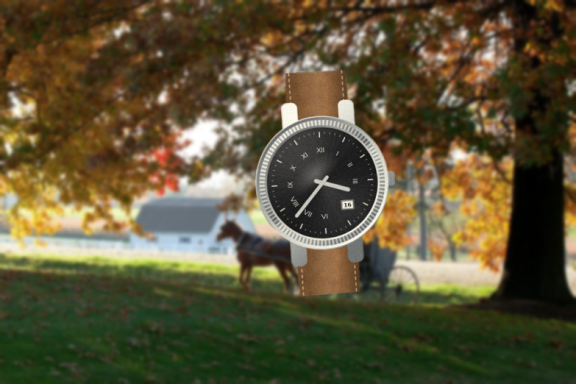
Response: **3:37**
